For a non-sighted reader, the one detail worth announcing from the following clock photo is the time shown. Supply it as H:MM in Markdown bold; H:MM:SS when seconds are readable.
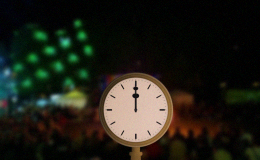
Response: **12:00**
